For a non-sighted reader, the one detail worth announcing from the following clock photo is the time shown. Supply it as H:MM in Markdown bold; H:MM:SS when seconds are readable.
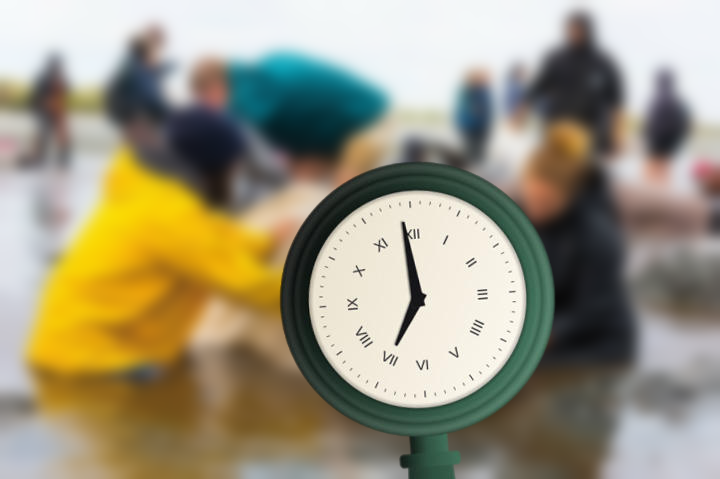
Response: **6:59**
